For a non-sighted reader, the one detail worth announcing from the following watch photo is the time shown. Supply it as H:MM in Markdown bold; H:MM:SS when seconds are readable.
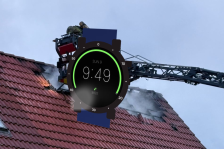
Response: **9:49**
